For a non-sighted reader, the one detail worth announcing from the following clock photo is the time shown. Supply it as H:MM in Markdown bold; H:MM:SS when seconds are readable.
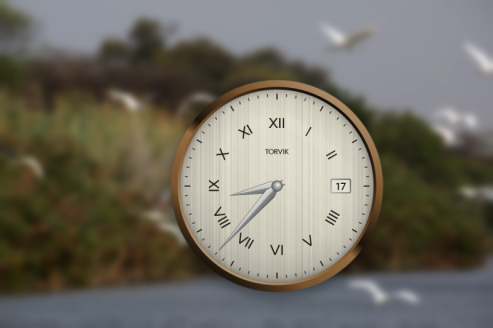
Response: **8:37**
